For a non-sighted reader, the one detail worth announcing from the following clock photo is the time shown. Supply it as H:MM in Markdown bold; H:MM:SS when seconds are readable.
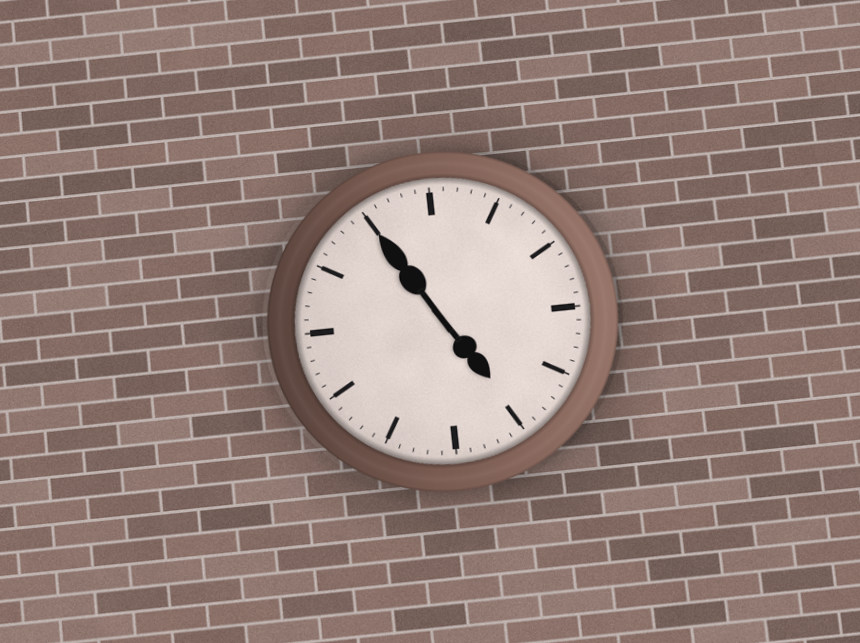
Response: **4:55**
